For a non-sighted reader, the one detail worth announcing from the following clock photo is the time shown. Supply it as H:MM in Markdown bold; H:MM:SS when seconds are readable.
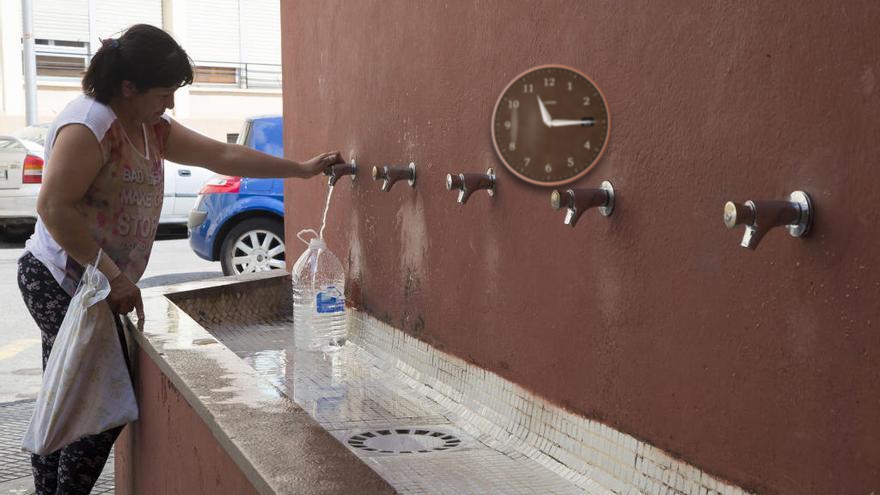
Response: **11:15**
